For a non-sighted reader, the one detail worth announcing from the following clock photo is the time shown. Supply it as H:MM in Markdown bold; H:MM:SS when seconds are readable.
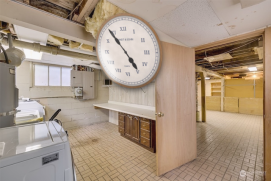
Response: **4:54**
